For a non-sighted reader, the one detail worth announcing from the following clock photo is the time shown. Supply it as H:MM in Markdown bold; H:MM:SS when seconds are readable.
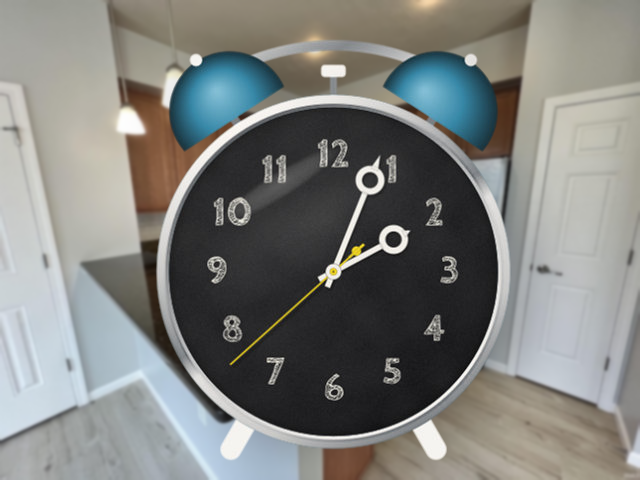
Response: **2:03:38**
